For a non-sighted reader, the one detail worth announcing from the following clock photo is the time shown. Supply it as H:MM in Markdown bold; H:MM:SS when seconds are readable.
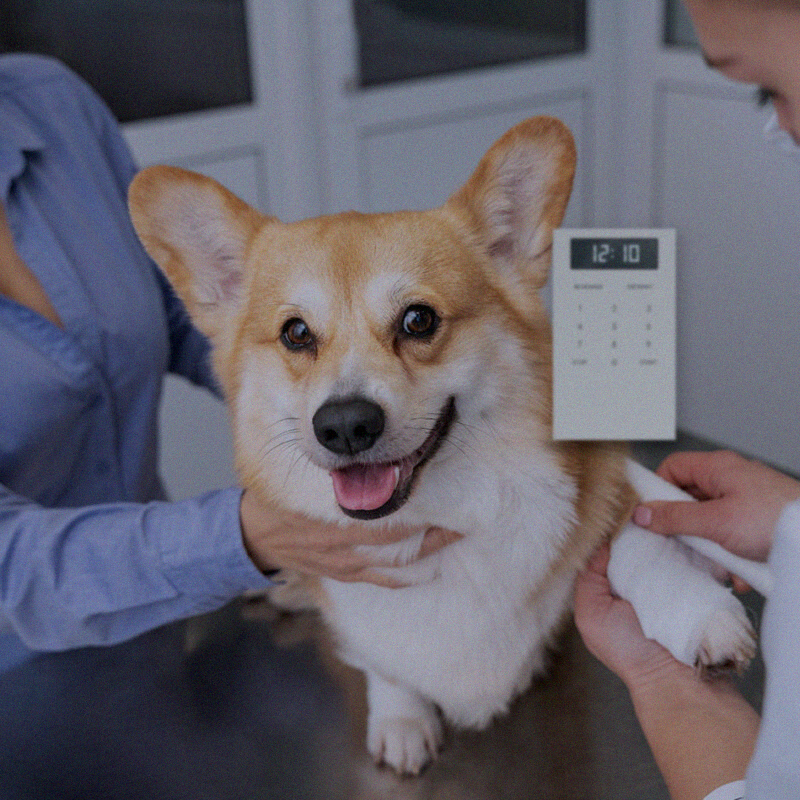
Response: **12:10**
